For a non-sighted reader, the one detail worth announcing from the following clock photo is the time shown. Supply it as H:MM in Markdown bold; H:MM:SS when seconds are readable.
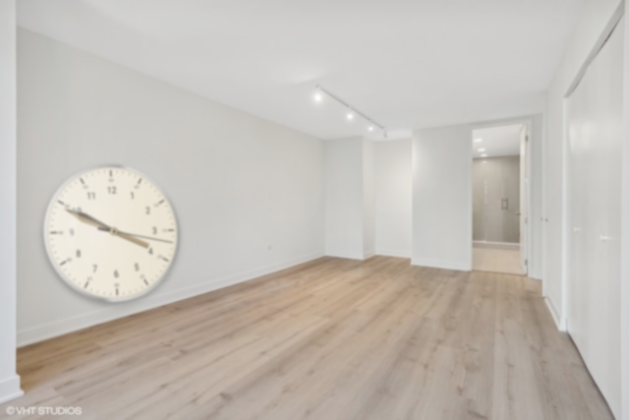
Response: **3:49:17**
